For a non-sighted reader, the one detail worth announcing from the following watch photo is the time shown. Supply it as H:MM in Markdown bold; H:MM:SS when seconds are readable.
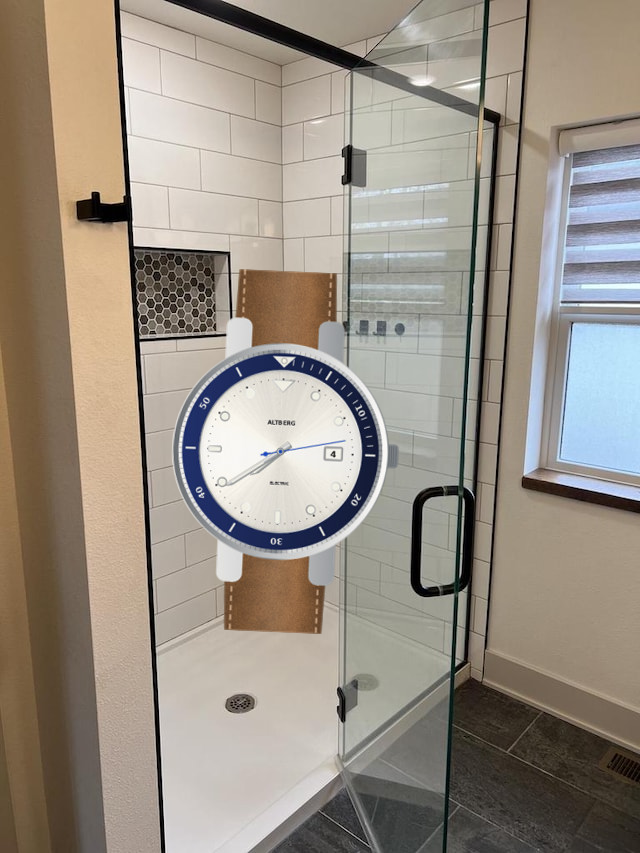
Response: **7:39:13**
